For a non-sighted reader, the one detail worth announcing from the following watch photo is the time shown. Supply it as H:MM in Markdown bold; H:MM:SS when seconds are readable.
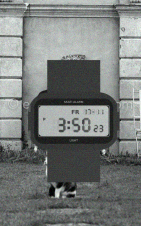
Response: **3:50:23**
